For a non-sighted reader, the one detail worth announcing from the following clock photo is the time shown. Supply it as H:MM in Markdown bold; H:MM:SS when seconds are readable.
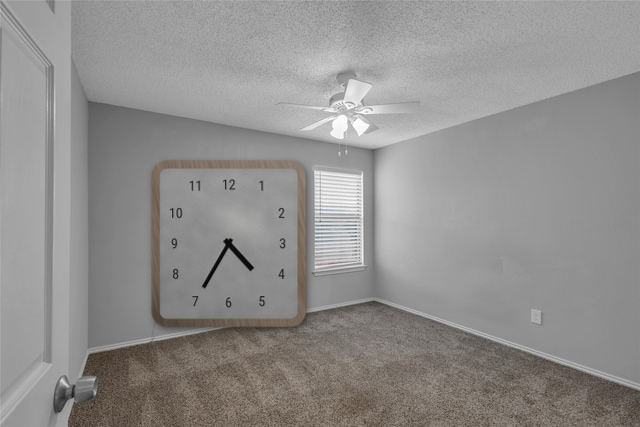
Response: **4:35**
